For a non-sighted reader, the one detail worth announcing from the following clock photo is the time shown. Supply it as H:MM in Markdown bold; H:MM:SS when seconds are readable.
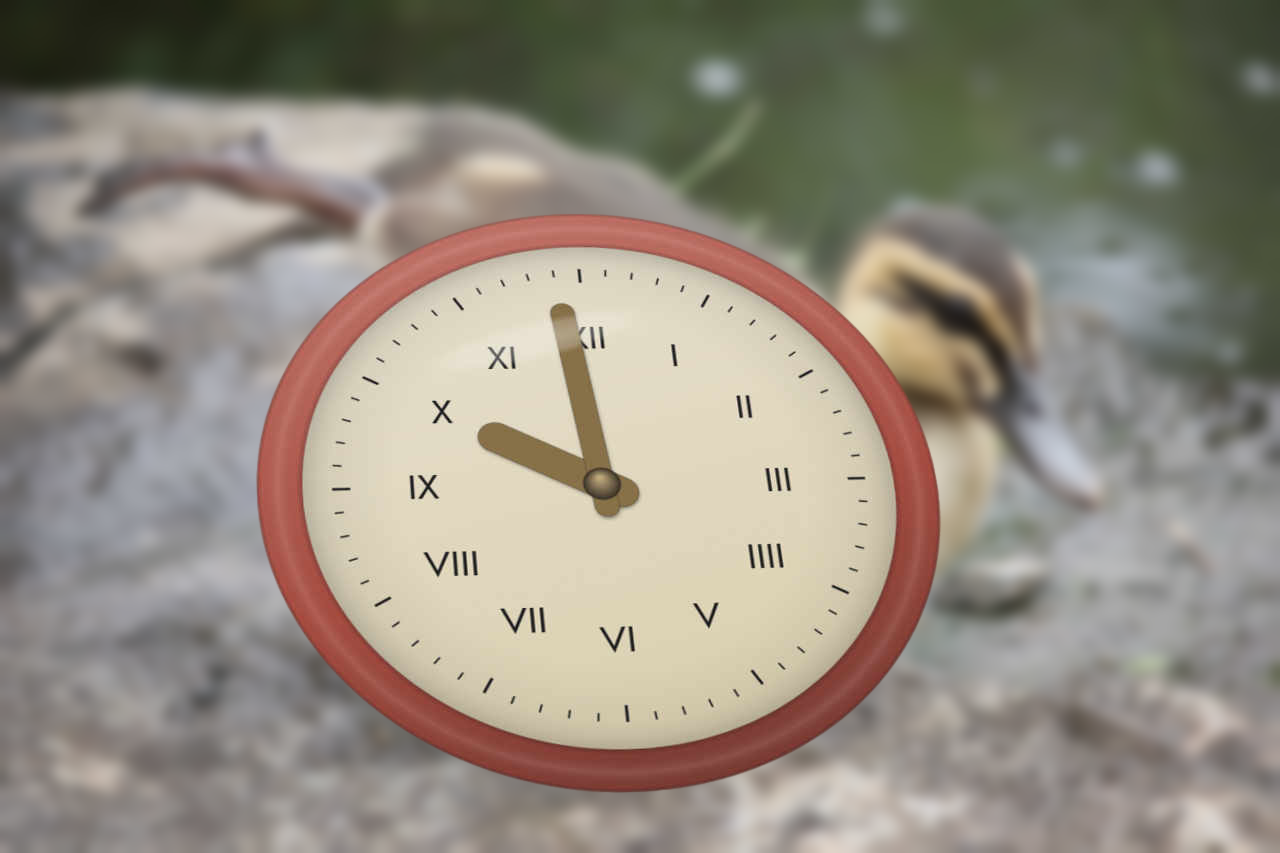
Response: **9:59**
